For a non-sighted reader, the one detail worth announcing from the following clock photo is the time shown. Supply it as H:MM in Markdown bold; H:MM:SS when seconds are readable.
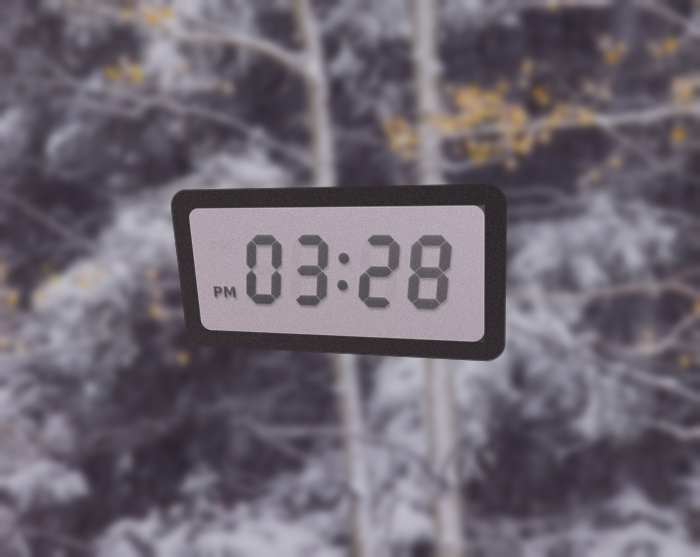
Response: **3:28**
